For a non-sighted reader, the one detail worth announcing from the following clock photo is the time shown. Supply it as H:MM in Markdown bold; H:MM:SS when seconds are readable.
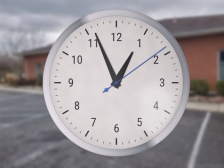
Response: **12:56:09**
